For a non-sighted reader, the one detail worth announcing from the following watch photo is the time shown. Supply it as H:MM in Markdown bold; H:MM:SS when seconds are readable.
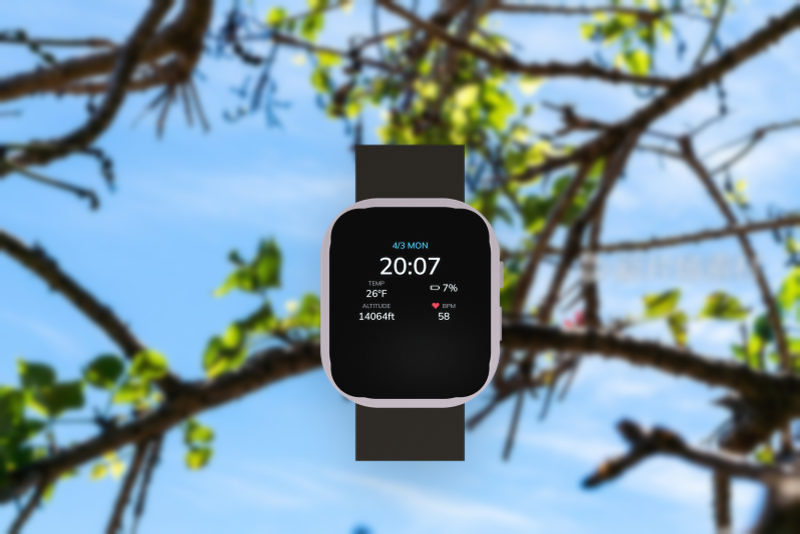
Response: **20:07**
